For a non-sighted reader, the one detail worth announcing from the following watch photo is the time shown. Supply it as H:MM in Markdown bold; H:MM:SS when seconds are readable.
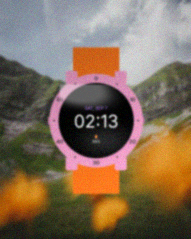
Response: **2:13**
